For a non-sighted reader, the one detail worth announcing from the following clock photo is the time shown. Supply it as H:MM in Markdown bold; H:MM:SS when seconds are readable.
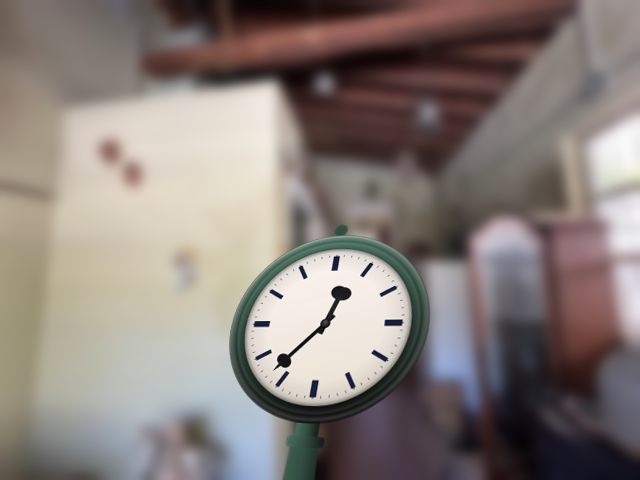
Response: **12:37**
